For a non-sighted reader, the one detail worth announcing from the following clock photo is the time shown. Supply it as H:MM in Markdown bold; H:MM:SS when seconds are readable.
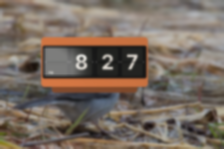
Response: **8:27**
